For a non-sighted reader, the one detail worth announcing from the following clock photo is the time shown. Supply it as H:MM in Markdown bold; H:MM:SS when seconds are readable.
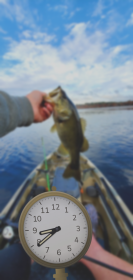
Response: **8:39**
